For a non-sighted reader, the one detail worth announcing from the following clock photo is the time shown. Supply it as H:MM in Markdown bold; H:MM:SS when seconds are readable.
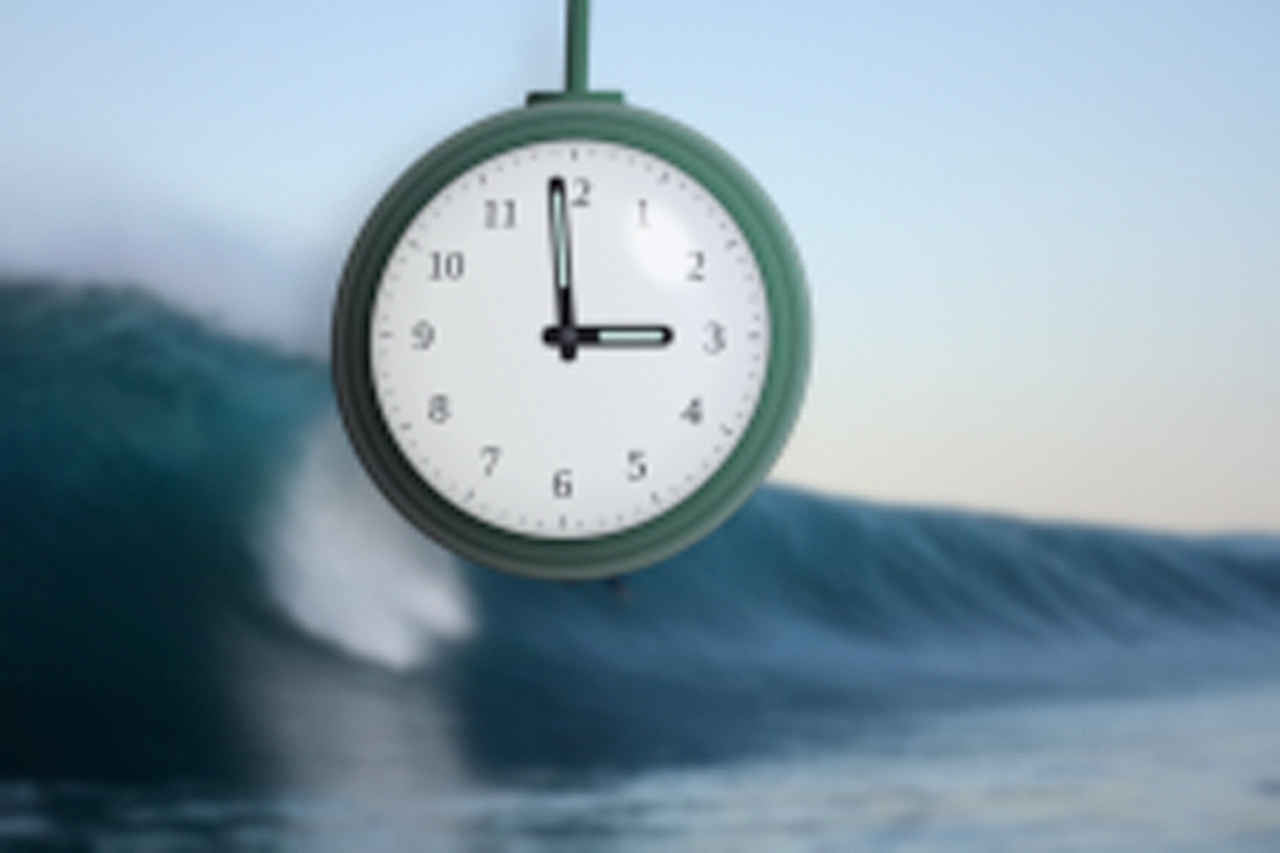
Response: **2:59**
